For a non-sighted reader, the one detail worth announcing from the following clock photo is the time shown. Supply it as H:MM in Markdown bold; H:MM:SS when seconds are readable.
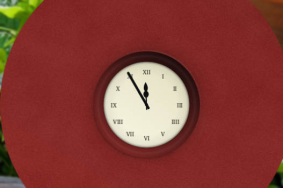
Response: **11:55**
